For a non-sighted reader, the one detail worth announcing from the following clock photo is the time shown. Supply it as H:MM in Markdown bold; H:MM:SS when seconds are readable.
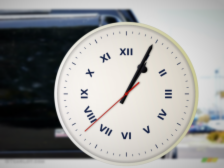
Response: **1:04:38**
